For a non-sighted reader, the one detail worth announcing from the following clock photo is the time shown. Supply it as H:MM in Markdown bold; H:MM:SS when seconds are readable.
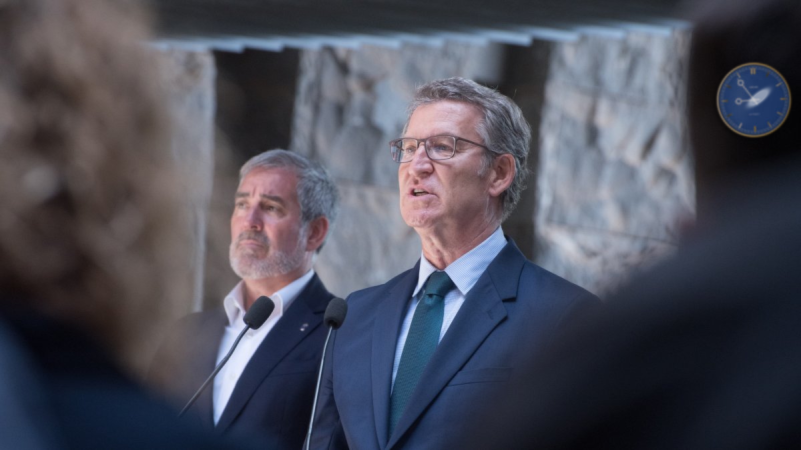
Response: **8:54**
